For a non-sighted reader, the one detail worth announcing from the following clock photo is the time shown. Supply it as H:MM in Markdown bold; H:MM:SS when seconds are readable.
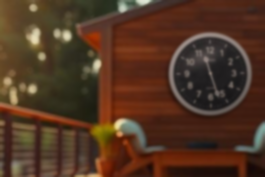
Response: **11:27**
